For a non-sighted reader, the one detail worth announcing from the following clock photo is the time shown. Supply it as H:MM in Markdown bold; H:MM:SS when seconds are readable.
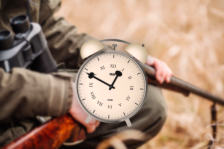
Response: **12:49**
